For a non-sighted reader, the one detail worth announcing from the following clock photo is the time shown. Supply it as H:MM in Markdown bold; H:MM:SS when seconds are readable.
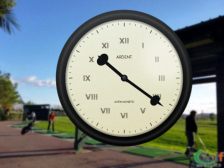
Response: **10:21**
